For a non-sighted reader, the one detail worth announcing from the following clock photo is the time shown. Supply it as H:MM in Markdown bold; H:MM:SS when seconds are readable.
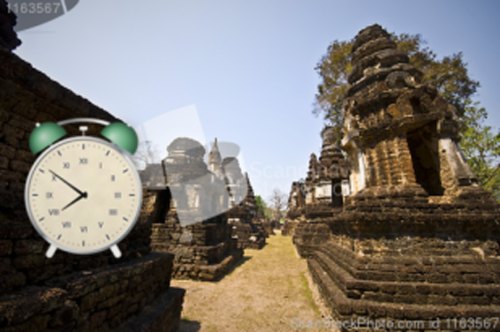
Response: **7:51**
